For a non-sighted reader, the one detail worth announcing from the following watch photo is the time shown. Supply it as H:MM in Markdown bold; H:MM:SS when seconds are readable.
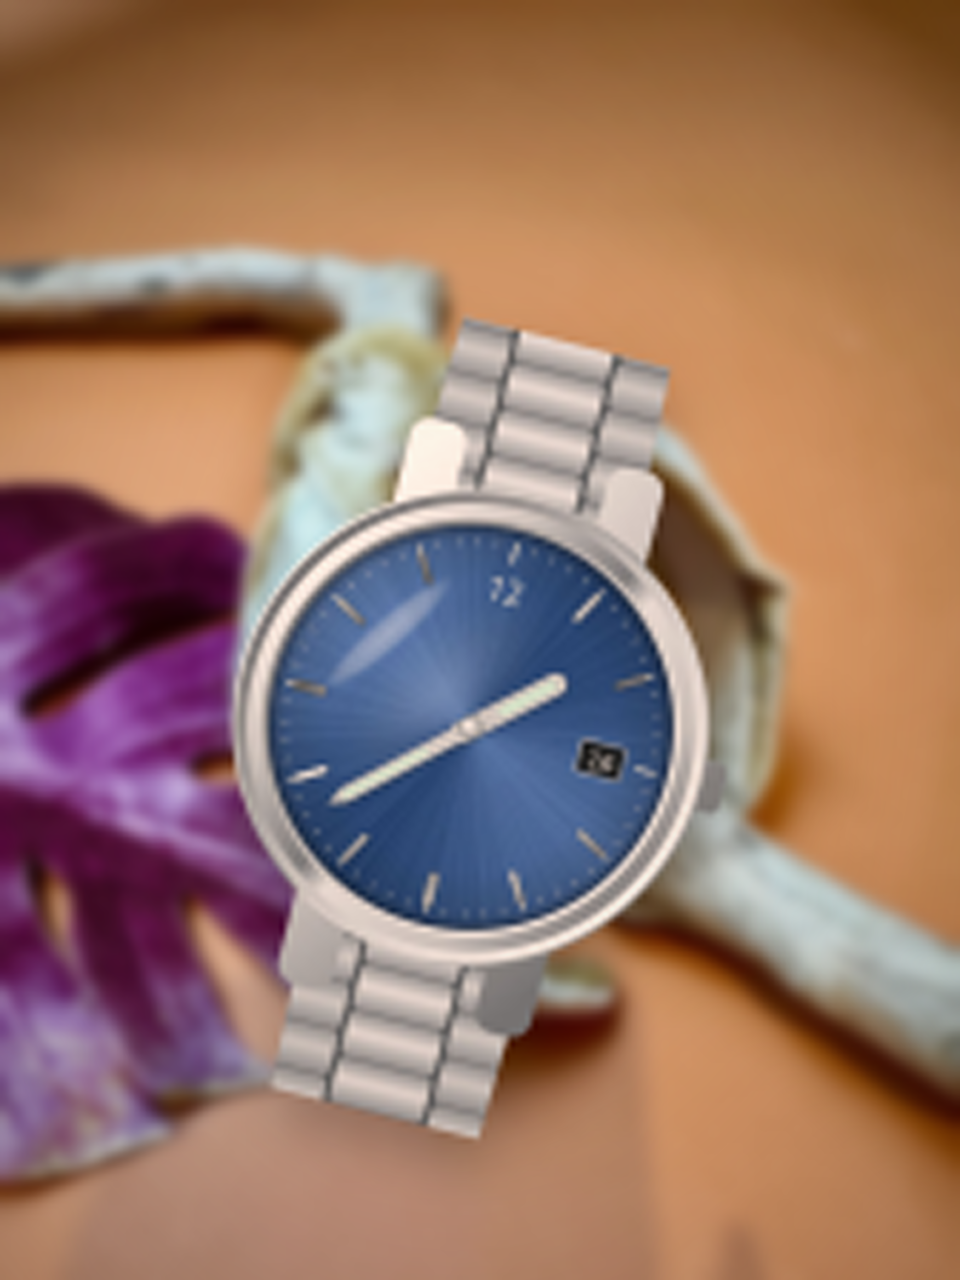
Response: **1:38**
